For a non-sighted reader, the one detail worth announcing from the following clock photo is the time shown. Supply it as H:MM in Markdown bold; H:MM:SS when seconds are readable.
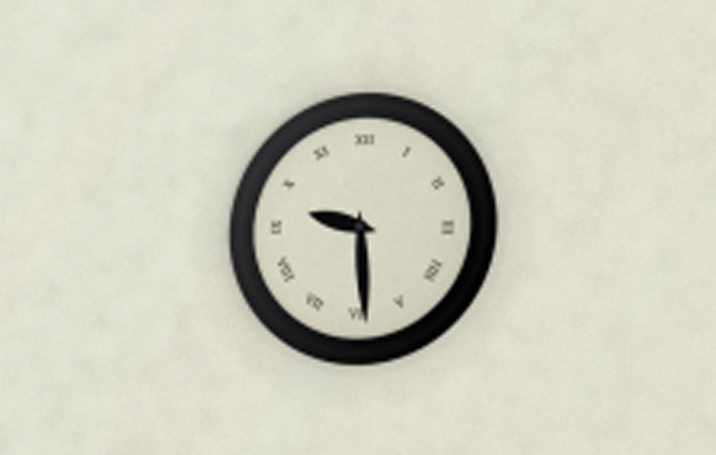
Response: **9:29**
